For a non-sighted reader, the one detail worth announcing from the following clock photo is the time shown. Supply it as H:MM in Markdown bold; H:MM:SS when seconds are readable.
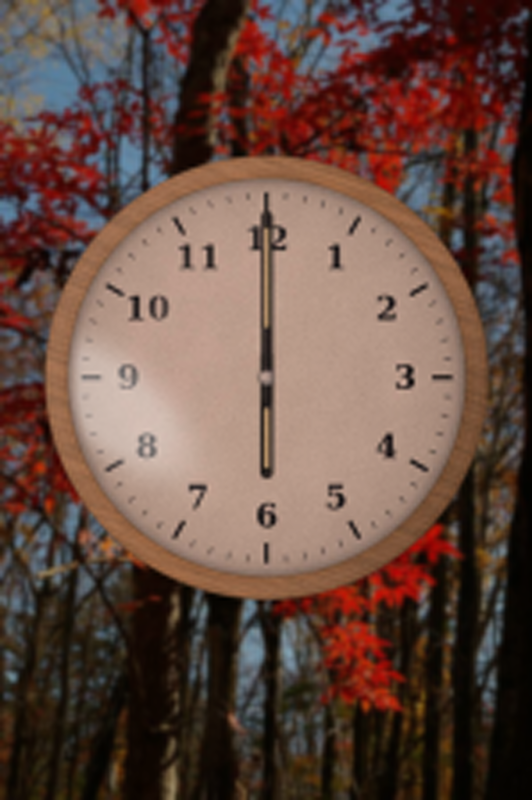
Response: **6:00**
